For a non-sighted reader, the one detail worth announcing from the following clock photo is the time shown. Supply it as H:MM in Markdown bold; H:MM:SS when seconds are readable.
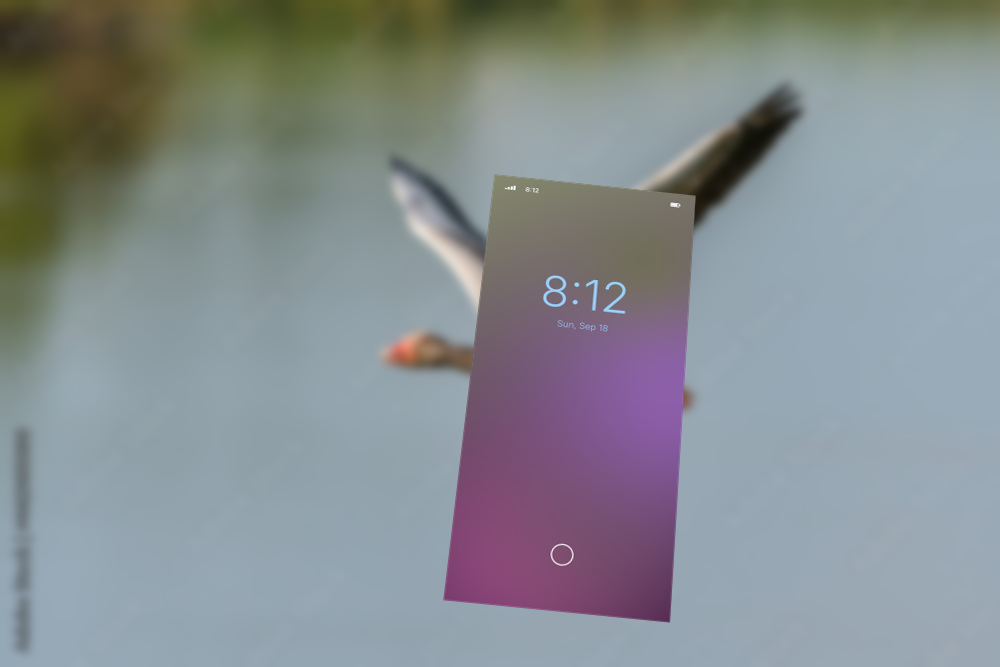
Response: **8:12**
